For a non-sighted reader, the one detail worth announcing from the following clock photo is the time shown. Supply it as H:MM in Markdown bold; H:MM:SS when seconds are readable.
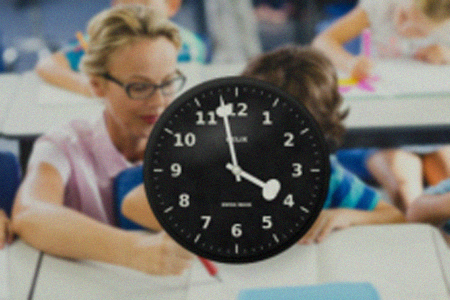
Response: **3:58**
